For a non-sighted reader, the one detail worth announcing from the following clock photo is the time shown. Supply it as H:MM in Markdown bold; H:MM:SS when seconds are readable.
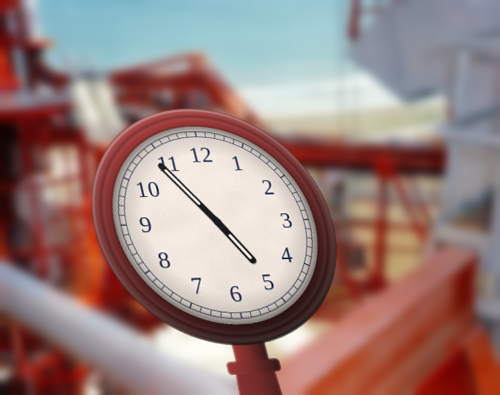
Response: **4:54**
